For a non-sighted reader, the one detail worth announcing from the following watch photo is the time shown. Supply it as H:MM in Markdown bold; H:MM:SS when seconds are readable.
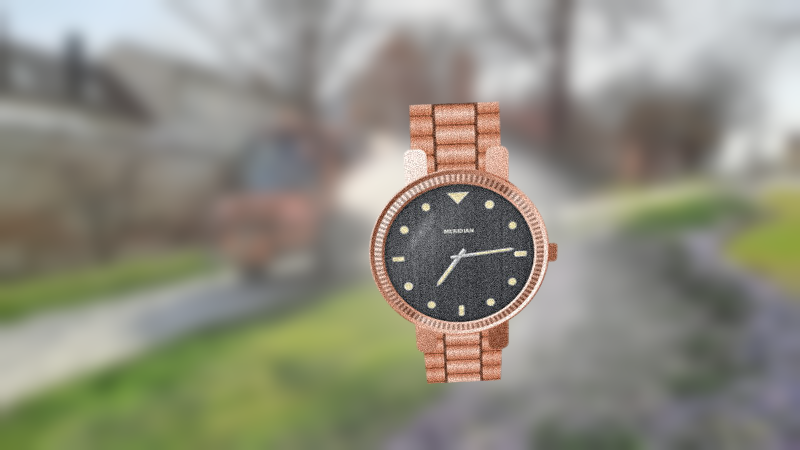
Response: **7:14**
